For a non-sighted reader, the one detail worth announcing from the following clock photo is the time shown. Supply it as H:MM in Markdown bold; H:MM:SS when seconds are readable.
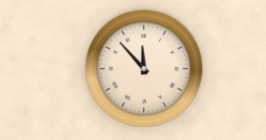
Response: **11:53**
